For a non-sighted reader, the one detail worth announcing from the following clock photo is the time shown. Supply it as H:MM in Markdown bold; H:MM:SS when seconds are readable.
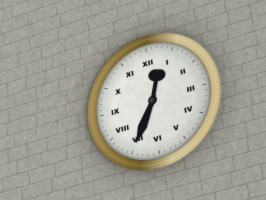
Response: **12:35**
